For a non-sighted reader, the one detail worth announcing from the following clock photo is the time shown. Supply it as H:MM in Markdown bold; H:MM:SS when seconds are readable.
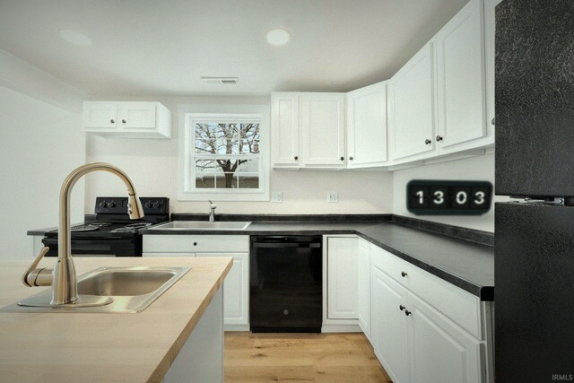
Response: **13:03**
